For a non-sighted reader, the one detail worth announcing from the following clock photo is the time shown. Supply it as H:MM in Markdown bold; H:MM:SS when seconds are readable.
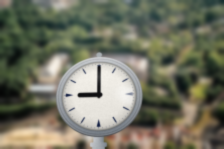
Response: **9:00**
